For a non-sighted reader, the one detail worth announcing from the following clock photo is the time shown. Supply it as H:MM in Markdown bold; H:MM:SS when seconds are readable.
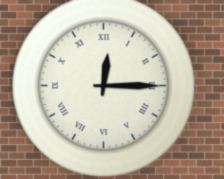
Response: **12:15**
